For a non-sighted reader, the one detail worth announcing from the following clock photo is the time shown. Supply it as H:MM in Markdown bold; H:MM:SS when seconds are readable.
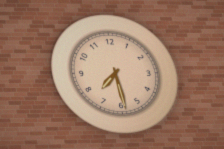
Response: **7:29**
